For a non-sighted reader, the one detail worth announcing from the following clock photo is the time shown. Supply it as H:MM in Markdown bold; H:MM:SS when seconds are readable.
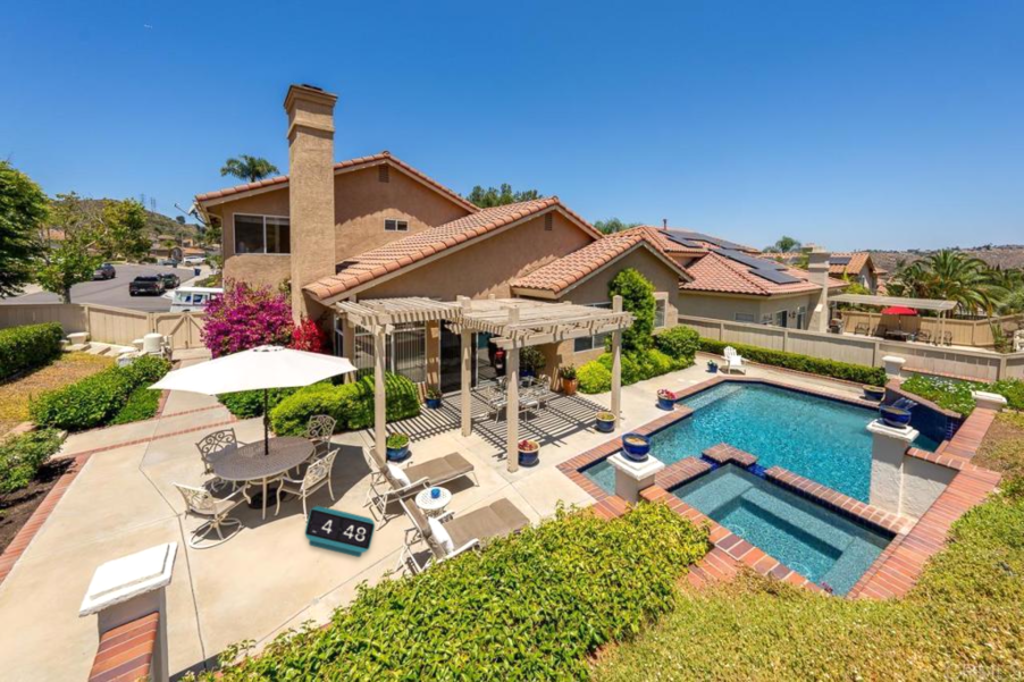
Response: **4:48**
